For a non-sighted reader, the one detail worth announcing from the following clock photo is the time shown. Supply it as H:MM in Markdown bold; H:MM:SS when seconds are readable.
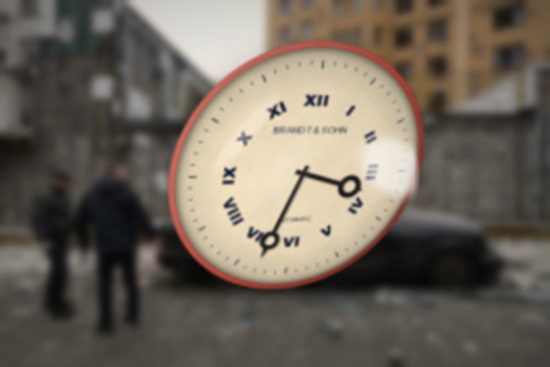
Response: **3:33**
